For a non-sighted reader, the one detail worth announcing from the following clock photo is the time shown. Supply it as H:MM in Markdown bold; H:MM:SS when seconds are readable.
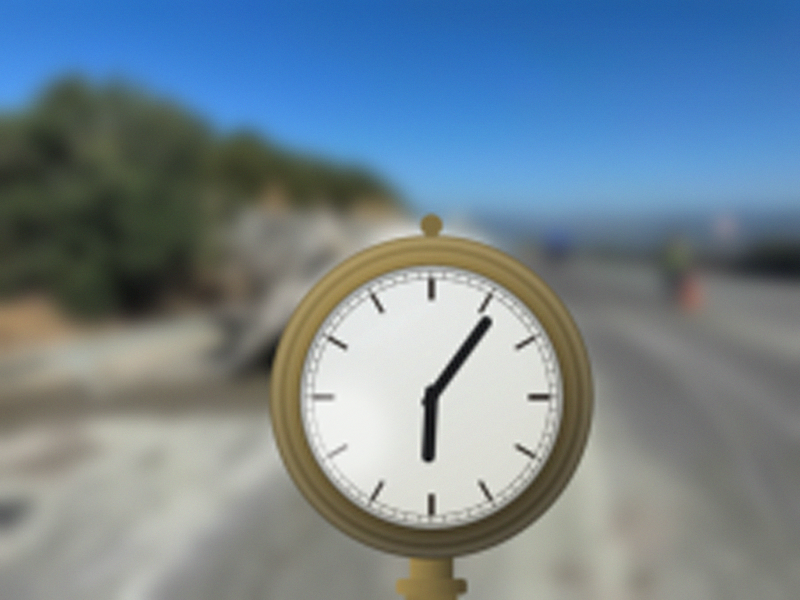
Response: **6:06**
